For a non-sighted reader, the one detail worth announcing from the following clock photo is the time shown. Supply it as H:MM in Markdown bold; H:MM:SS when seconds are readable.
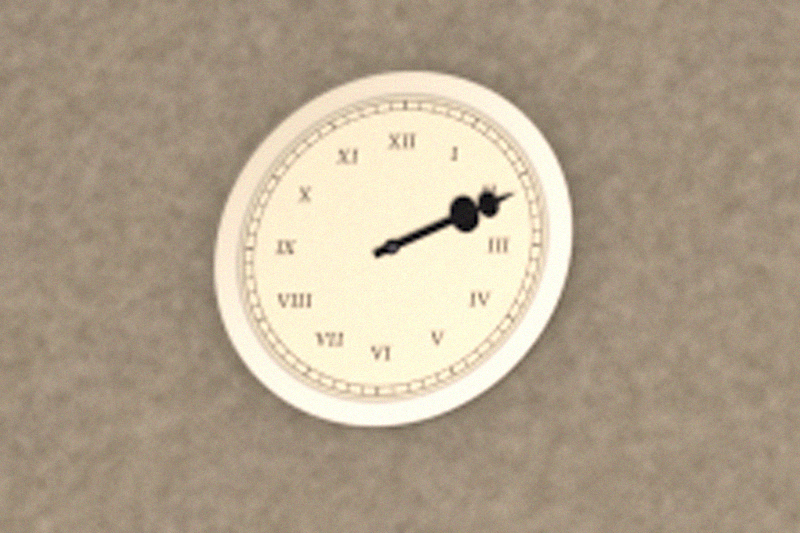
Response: **2:11**
